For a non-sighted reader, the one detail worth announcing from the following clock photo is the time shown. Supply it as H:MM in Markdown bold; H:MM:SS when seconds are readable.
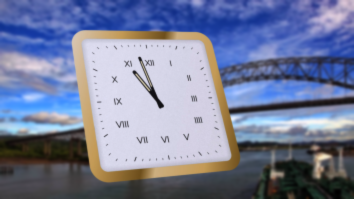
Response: **10:58**
